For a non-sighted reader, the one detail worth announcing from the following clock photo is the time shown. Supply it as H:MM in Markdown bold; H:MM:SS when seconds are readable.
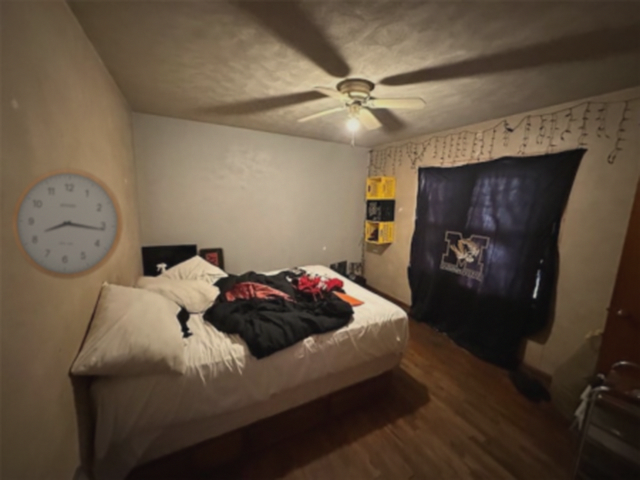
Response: **8:16**
